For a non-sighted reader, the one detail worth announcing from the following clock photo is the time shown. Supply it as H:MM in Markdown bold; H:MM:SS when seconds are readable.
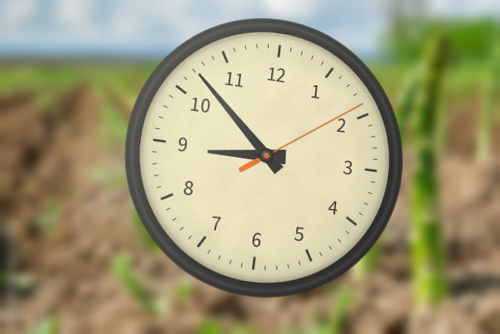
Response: **8:52:09**
